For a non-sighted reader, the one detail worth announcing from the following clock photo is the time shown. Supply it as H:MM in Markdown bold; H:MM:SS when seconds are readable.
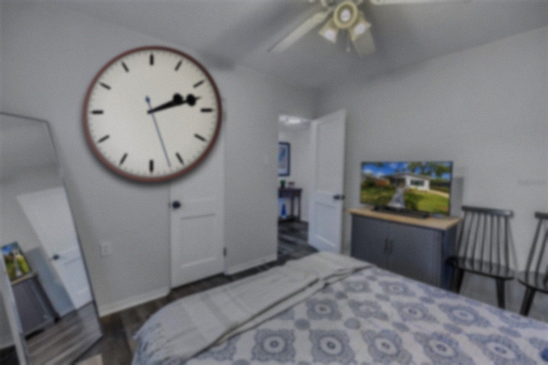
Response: **2:12:27**
